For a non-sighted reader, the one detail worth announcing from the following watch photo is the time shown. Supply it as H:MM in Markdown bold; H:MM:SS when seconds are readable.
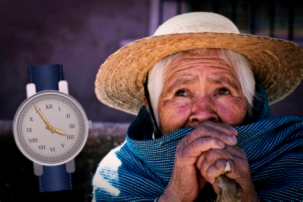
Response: **3:55**
